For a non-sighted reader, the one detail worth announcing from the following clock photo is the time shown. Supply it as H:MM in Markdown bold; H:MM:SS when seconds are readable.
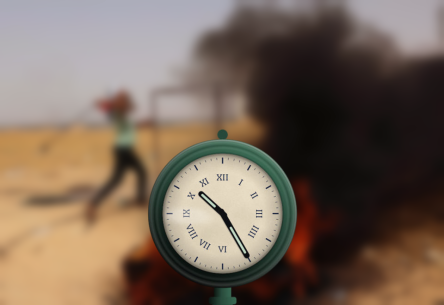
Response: **10:25**
